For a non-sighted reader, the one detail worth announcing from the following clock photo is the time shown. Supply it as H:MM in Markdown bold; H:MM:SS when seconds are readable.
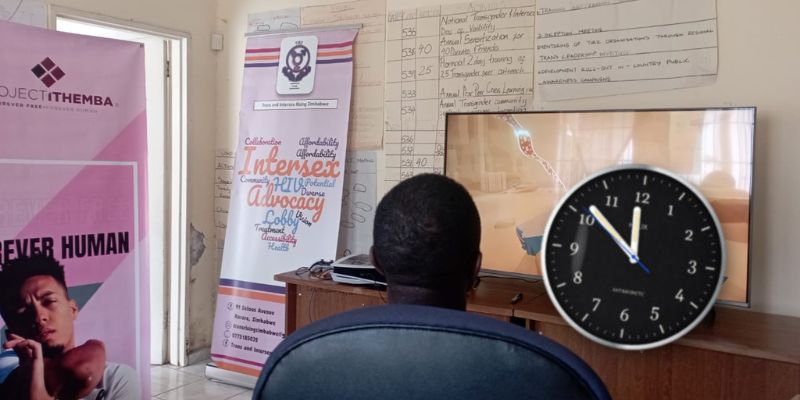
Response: **11:51:51**
